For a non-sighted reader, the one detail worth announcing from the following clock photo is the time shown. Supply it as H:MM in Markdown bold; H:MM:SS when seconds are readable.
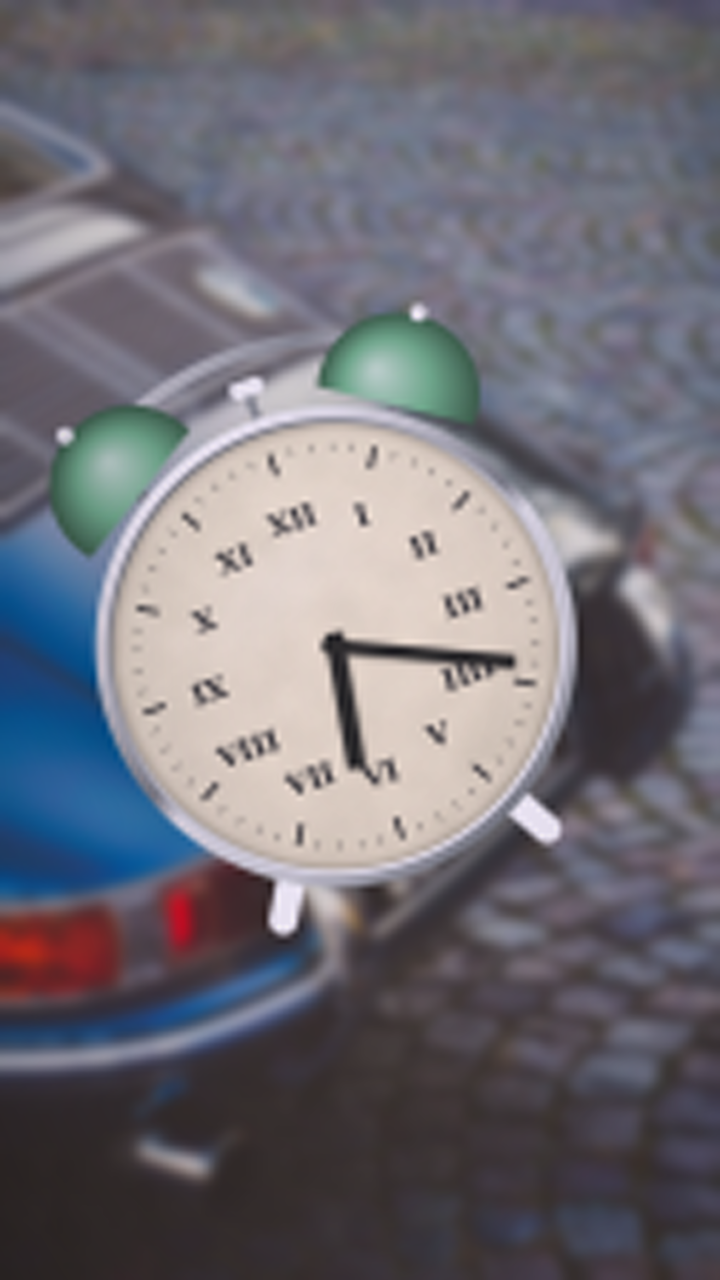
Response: **6:19**
